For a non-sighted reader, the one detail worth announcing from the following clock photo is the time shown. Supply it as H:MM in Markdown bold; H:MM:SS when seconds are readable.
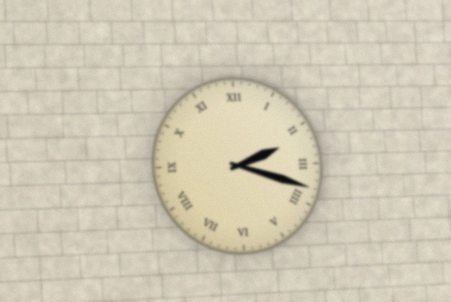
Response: **2:18**
